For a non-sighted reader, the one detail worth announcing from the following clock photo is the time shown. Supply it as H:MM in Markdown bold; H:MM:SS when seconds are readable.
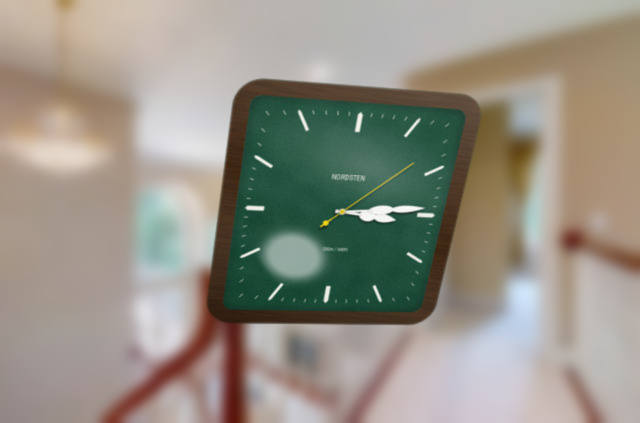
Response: **3:14:08**
